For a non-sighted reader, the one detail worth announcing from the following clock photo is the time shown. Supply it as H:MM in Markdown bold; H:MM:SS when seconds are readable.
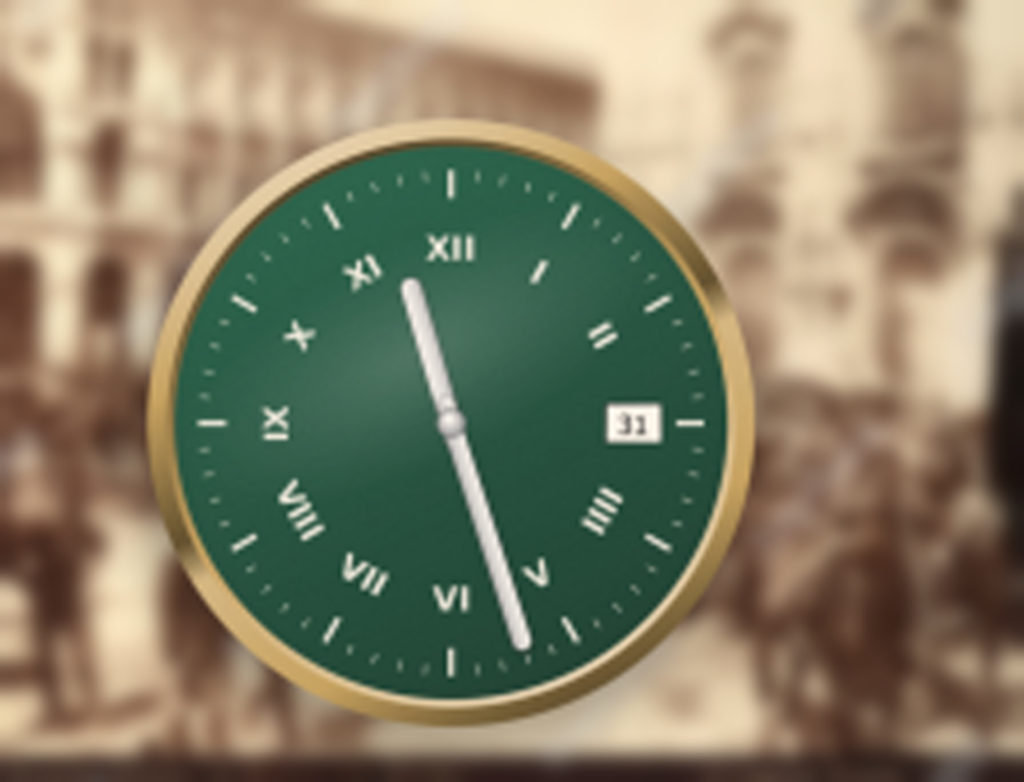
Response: **11:27**
